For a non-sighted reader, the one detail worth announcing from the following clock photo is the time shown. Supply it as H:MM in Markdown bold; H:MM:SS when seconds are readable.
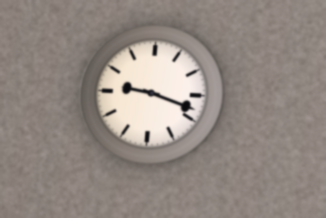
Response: **9:18**
